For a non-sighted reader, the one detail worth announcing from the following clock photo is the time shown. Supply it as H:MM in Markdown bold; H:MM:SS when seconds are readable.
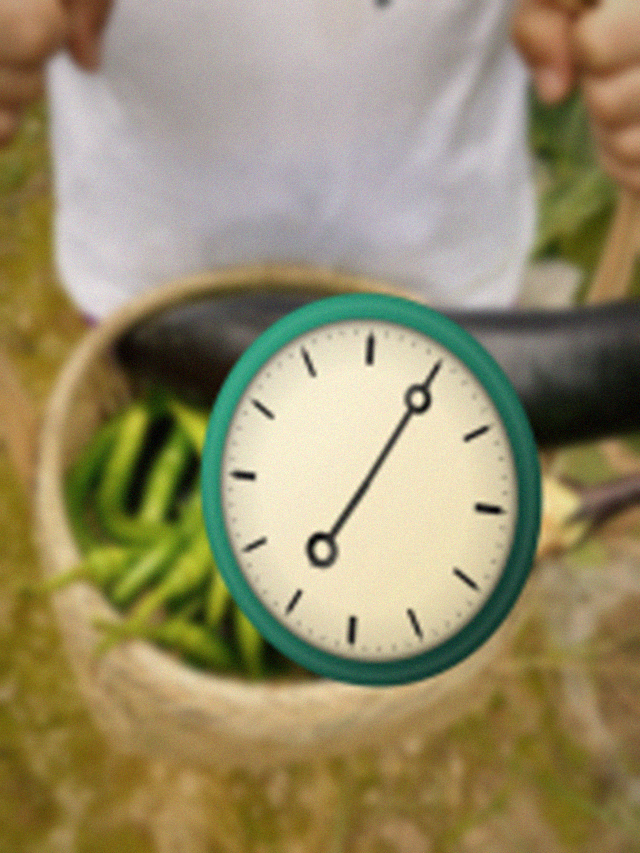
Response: **7:05**
